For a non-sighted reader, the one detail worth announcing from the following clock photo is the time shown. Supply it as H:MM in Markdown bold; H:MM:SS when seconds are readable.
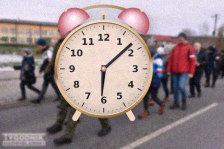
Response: **6:08**
